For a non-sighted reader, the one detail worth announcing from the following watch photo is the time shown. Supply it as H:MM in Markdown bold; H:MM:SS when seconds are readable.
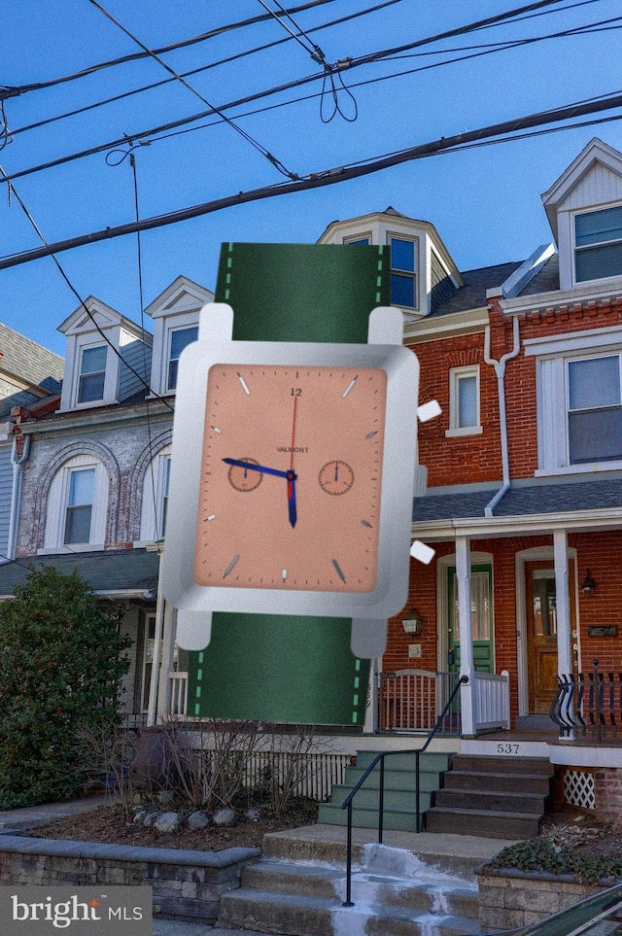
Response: **5:47**
